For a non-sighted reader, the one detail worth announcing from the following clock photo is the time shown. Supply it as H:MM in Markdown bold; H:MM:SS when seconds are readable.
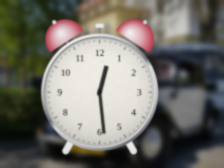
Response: **12:29**
